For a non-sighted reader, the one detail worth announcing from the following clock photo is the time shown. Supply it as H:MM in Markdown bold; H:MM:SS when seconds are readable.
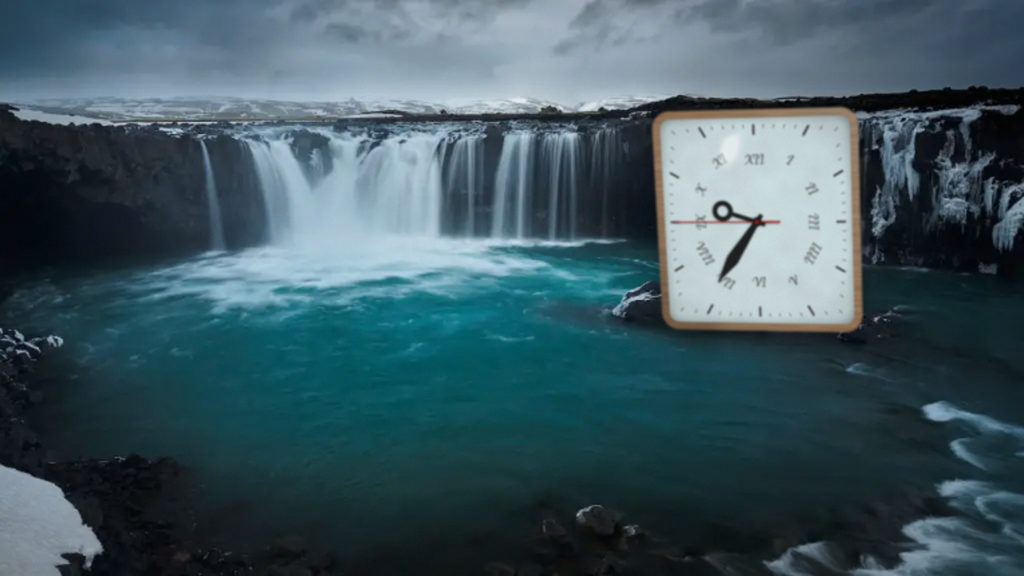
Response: **9:35:45**
